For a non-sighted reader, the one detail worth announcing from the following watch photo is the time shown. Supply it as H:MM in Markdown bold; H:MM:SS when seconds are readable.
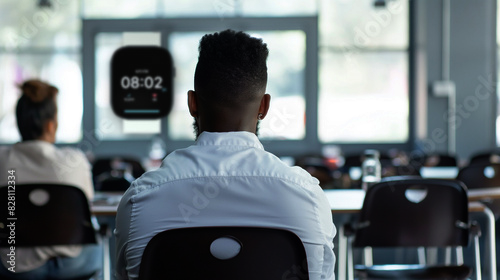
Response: **8:02**
